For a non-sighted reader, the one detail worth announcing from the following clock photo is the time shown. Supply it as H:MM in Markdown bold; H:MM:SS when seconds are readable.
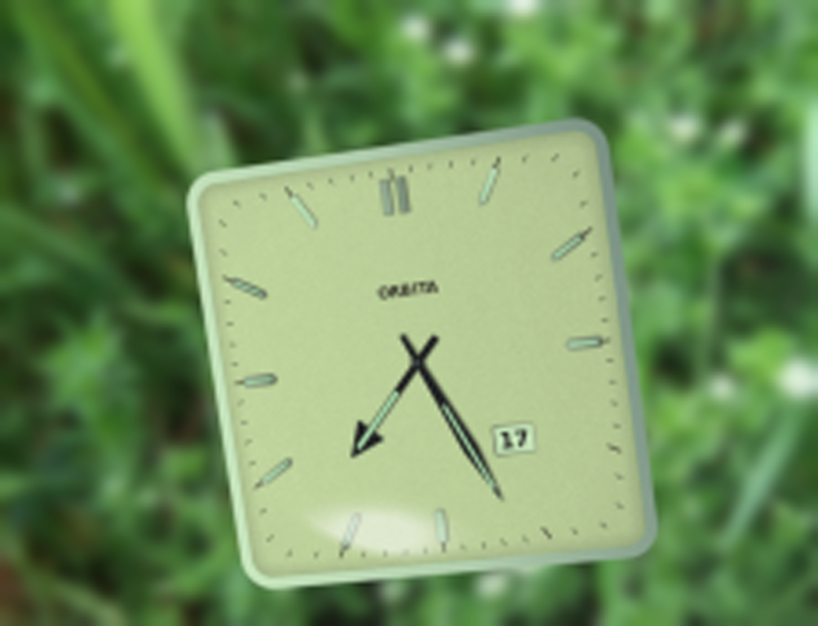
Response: **7:26**
